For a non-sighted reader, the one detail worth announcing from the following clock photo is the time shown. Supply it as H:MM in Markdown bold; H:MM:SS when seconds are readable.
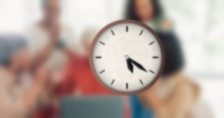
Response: **5:21**
